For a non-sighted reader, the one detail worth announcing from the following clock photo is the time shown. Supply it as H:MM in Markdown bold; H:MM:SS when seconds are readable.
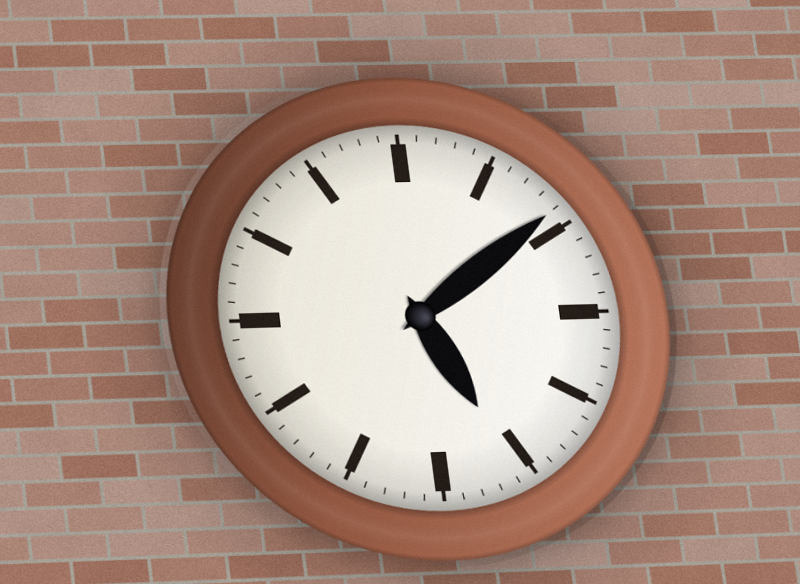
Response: **5:09**
